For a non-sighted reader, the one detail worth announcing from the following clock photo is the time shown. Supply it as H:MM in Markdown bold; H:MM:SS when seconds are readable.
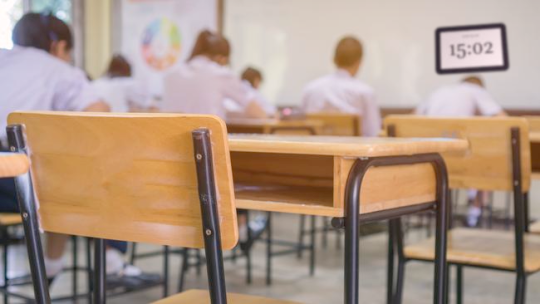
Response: **15:02**
